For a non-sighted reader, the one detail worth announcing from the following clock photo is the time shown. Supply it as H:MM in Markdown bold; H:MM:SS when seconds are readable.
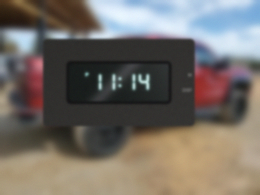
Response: **11:14**
